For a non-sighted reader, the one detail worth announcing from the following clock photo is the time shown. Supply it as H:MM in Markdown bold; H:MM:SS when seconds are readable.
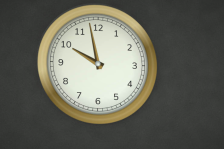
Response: **9:58**
